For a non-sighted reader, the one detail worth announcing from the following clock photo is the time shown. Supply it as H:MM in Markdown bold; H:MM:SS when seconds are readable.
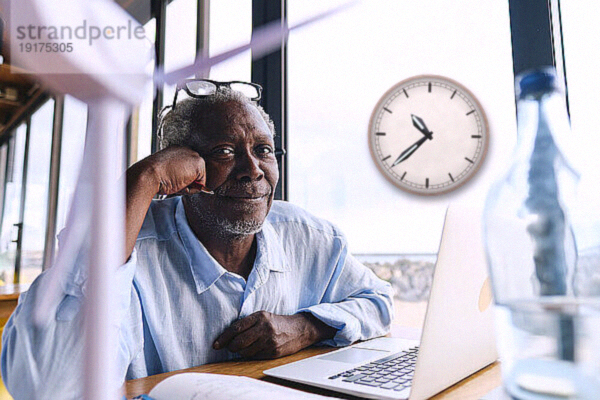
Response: **10:38**
